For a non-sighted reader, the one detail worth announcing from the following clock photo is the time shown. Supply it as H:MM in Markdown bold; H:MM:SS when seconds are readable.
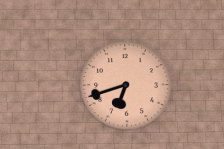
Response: **6:42**
